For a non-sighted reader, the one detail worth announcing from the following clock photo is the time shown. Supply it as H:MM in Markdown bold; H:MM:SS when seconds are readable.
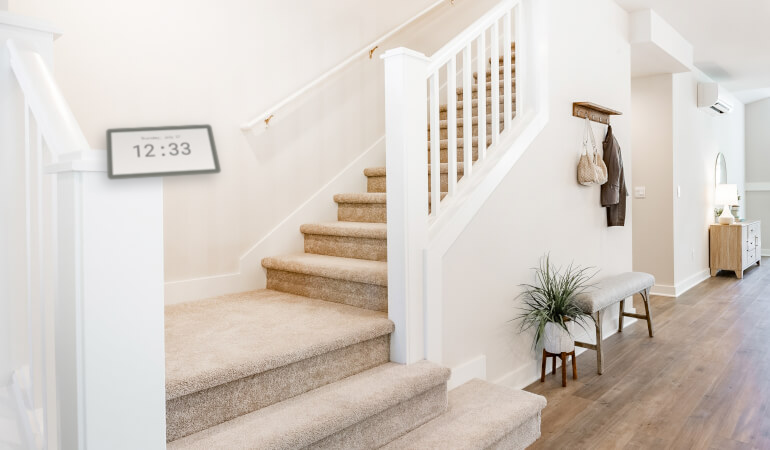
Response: **12:33**
